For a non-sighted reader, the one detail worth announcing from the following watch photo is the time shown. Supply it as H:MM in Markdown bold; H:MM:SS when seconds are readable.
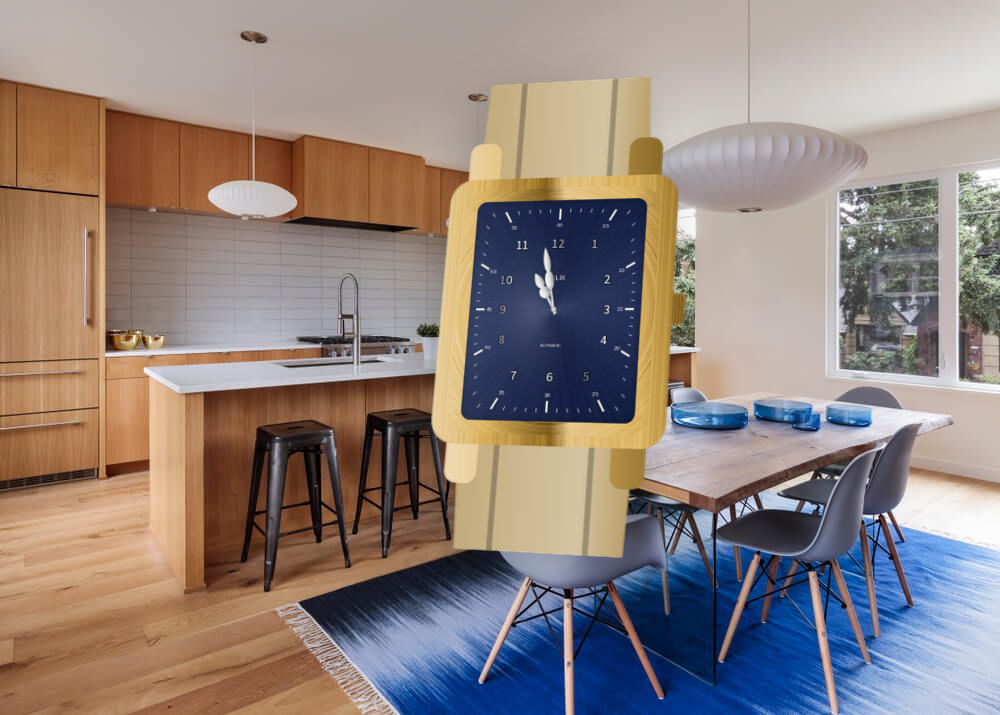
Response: **10:58**
